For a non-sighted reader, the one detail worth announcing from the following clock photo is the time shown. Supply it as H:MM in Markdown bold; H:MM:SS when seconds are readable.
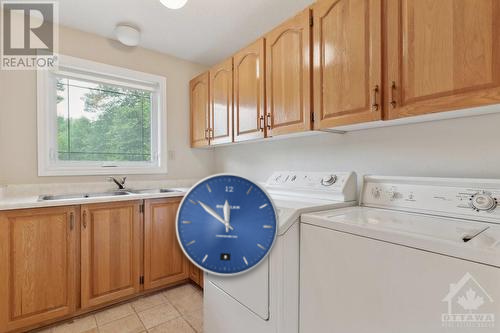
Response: **11:51**
